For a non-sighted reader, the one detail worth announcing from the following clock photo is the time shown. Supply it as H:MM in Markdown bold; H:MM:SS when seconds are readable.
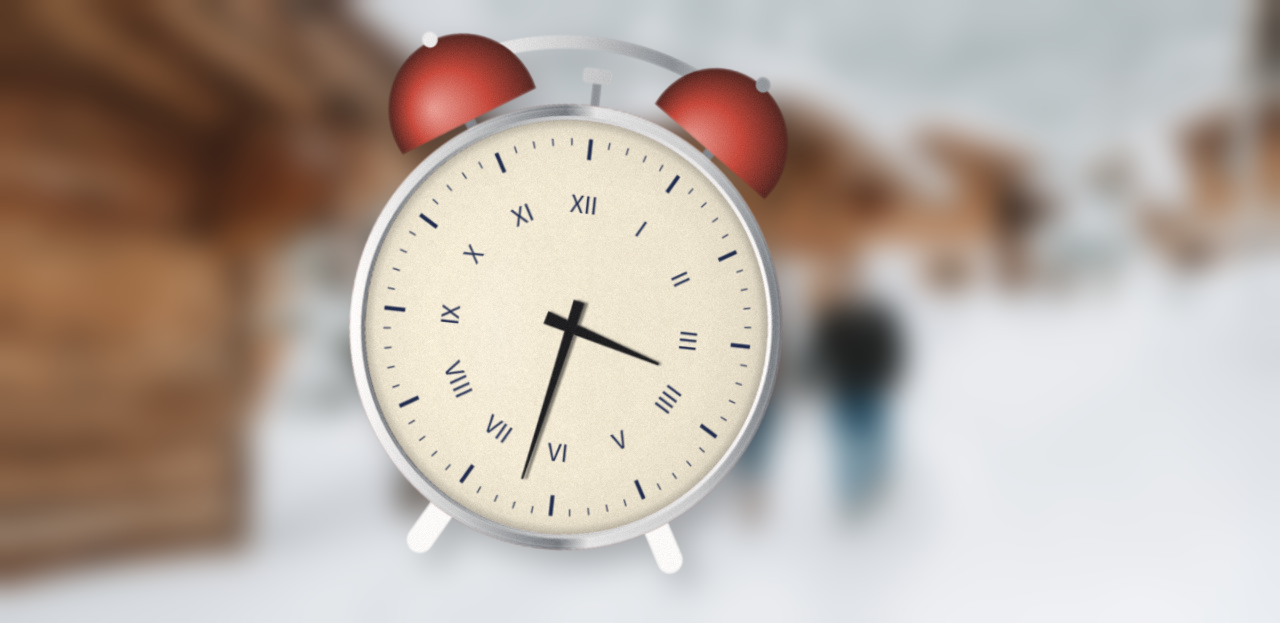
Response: **3:32**
